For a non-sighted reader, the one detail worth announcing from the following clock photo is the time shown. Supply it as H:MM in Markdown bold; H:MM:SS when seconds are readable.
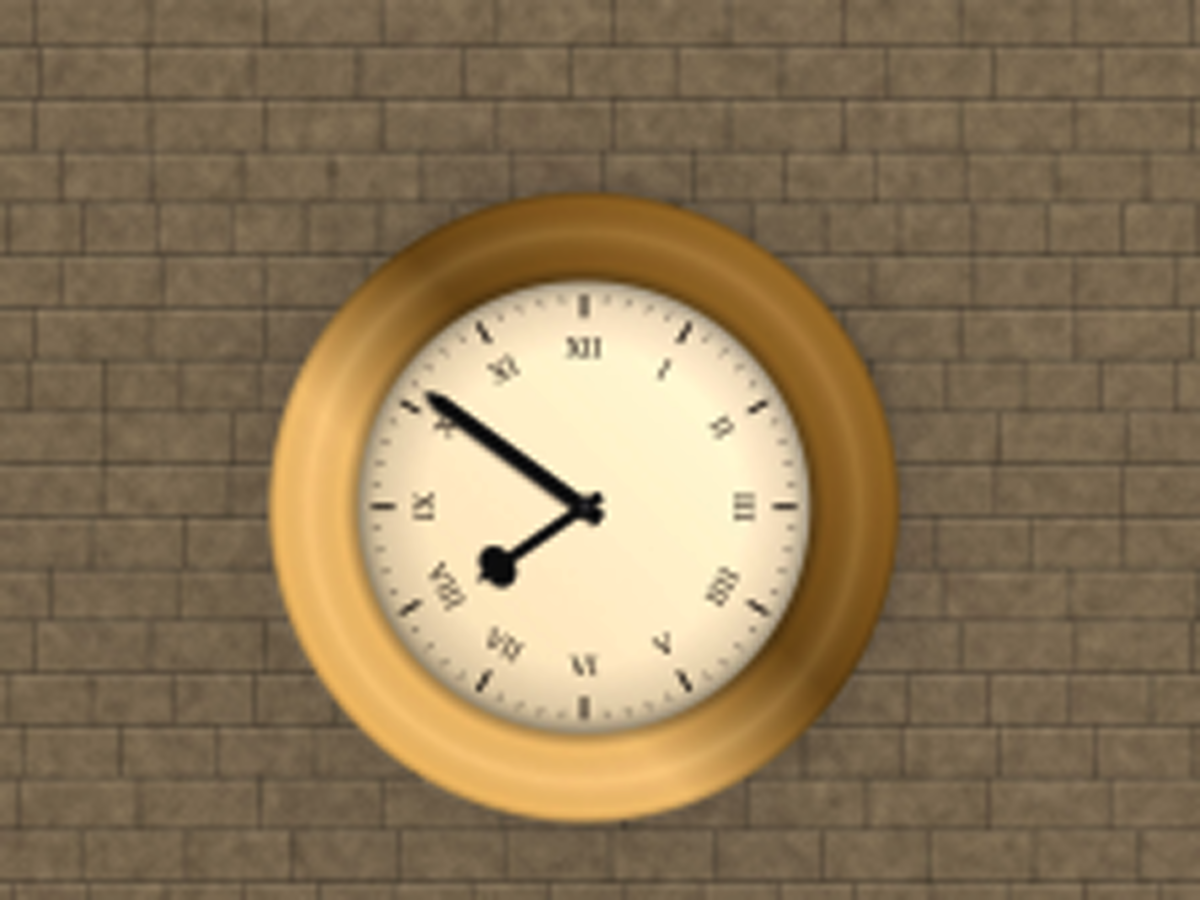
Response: **7:51**
